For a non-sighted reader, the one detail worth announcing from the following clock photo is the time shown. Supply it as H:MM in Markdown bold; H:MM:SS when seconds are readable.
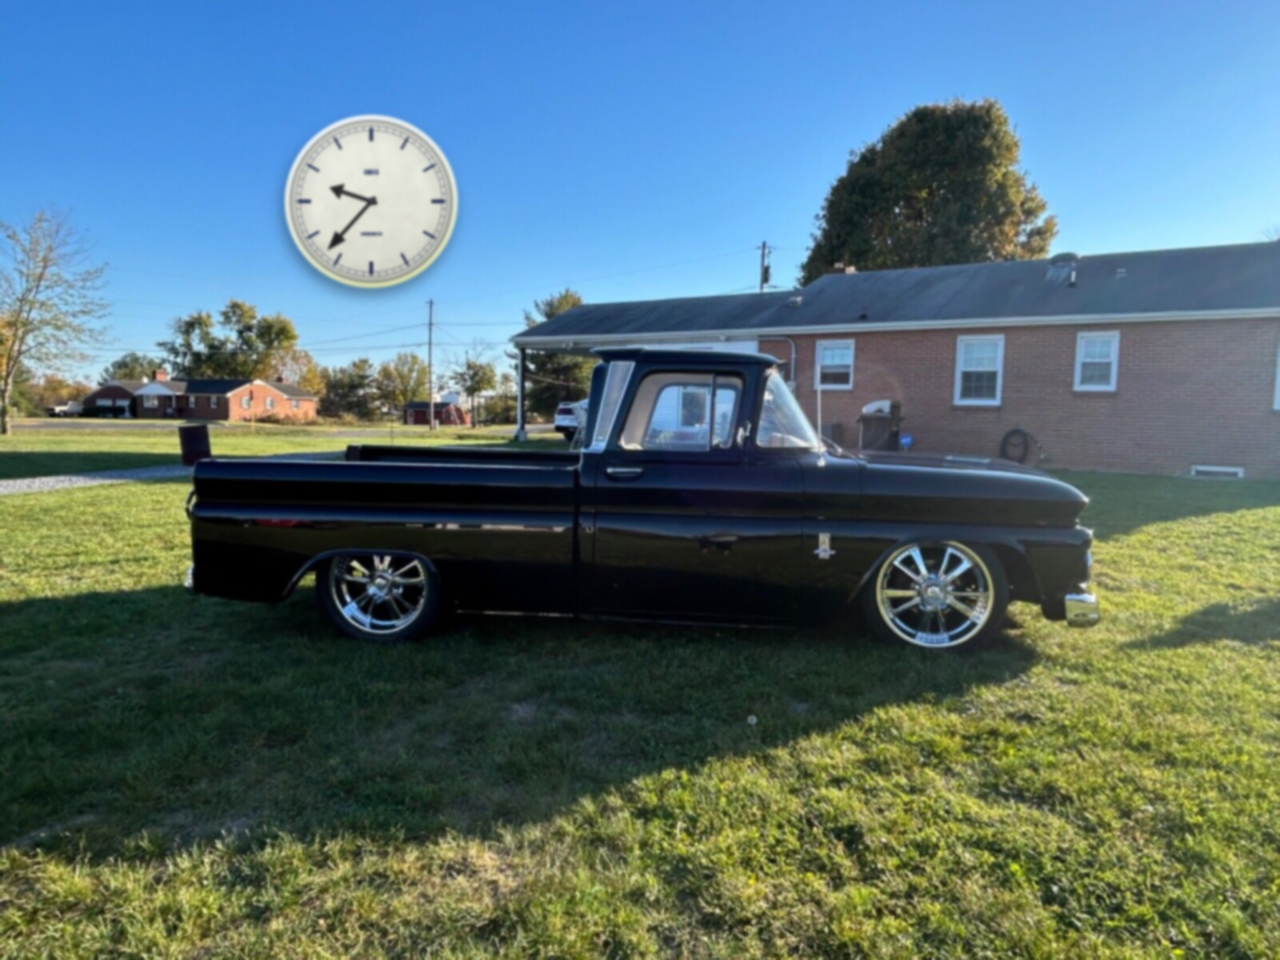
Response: **9:37**
